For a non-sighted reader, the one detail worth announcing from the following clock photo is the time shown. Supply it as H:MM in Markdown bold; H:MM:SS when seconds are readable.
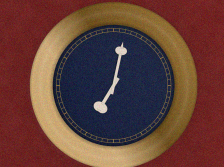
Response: **7:02**
